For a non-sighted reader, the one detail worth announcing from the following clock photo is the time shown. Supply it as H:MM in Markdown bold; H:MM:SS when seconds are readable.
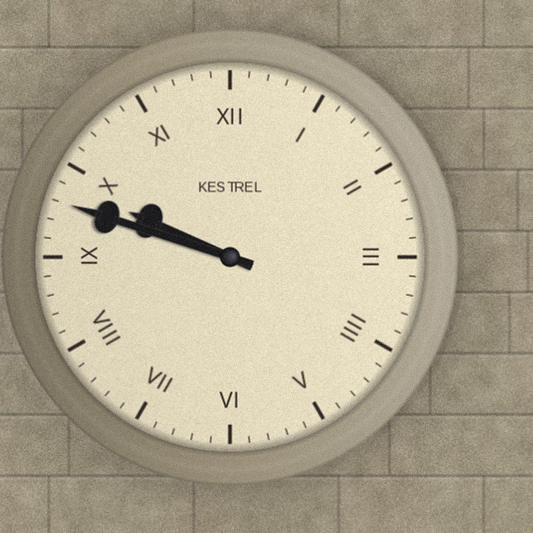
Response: **9:48**
